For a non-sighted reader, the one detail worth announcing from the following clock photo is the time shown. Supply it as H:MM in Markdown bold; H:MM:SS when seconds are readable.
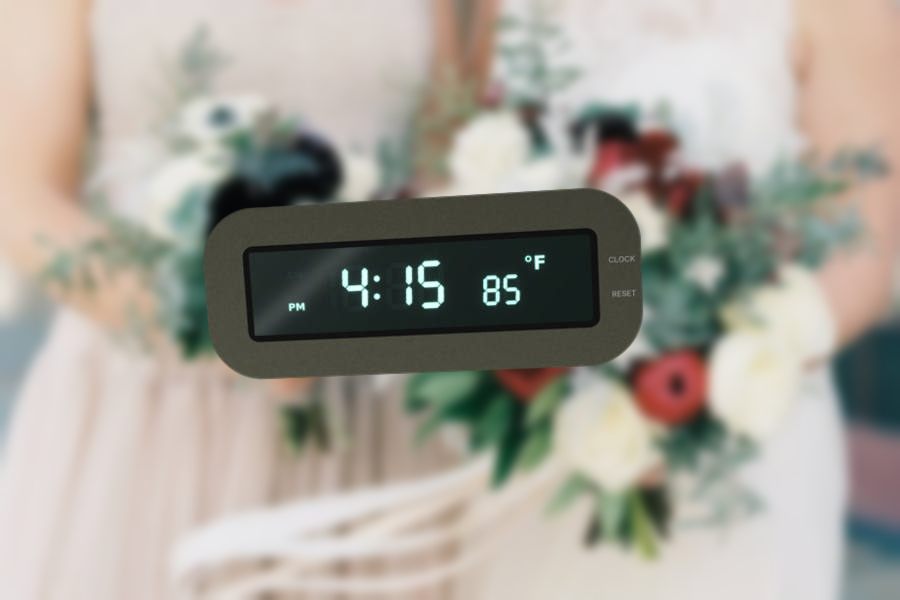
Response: **4:15**
